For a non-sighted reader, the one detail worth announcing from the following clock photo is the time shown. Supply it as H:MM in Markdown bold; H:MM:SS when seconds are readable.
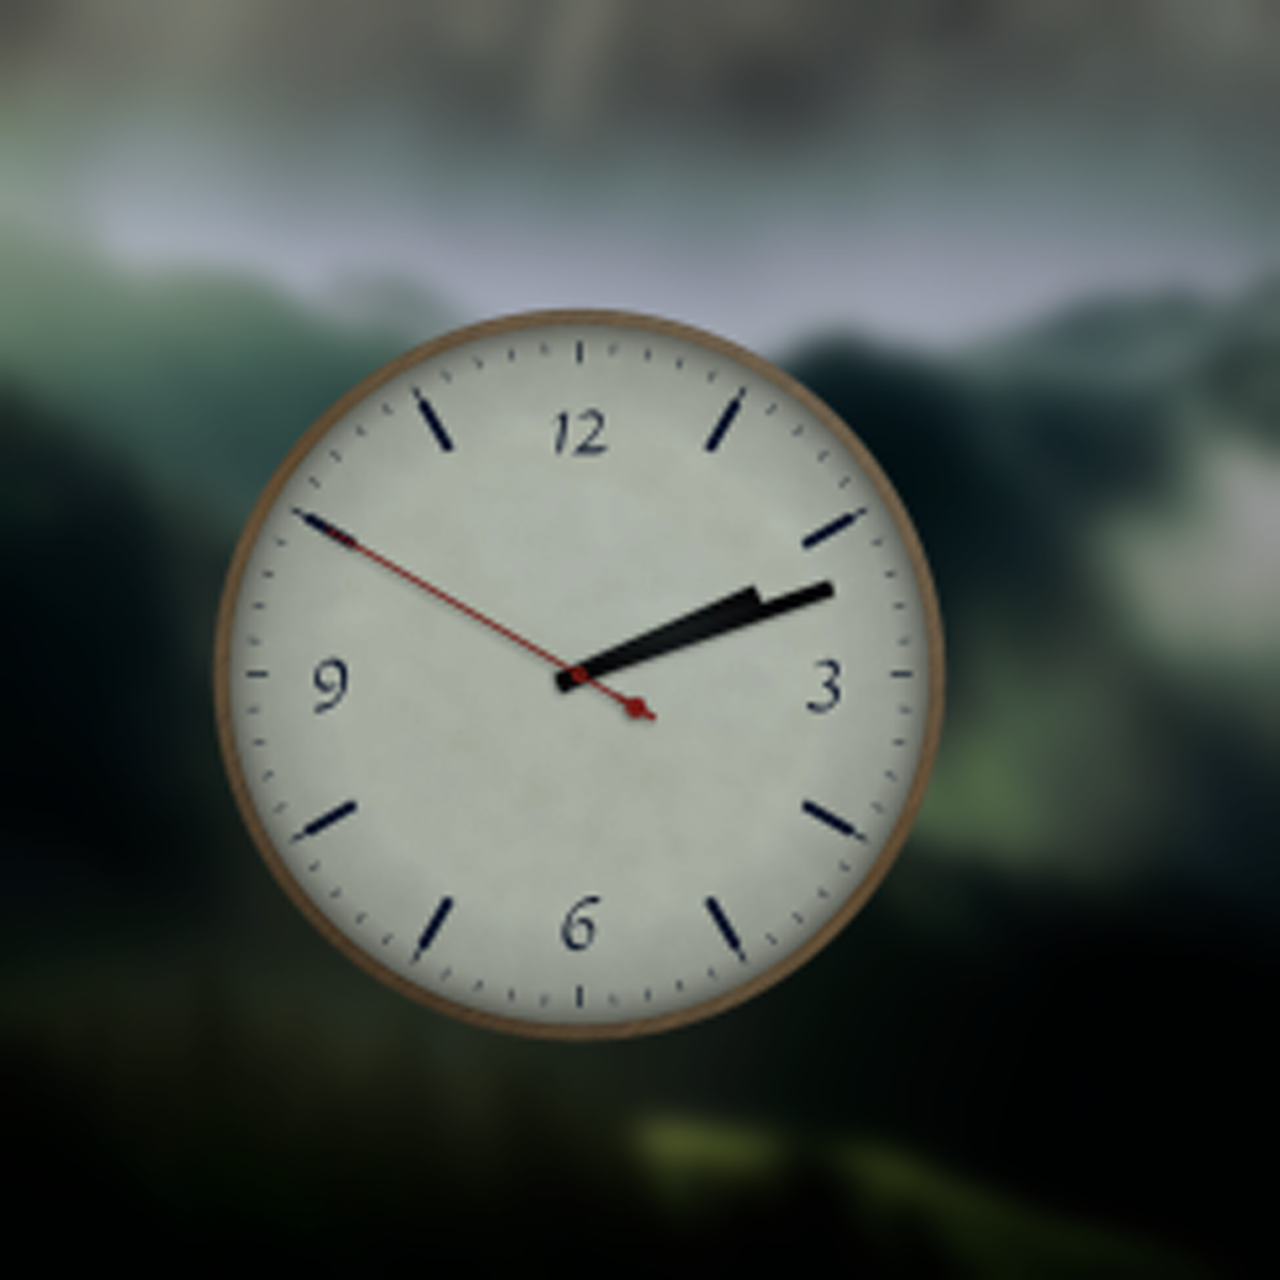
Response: **2:11:50**
